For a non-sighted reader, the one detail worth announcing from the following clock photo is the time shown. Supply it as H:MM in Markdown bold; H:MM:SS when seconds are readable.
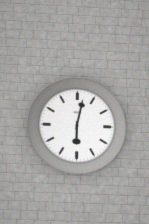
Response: **6:02**
